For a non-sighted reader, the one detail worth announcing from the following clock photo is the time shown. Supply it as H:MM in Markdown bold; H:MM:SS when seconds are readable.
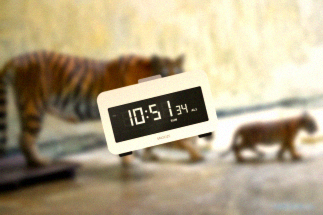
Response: **10:51:34**
